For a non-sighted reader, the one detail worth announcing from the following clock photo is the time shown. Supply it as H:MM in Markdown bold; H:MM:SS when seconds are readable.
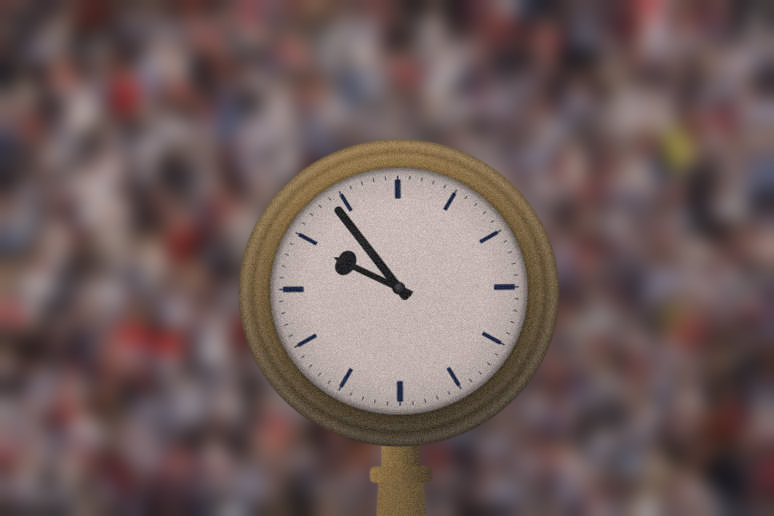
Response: **9:54**
